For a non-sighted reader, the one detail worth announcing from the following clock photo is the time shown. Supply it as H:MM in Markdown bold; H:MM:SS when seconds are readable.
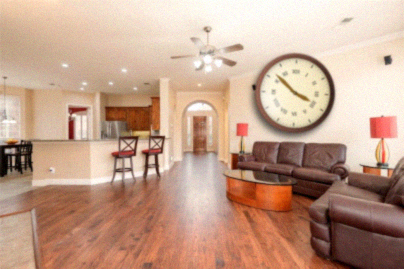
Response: **3:52**
